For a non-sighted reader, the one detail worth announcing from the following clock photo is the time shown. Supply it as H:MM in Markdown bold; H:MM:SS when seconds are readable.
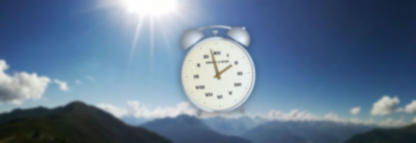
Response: **1:58**
